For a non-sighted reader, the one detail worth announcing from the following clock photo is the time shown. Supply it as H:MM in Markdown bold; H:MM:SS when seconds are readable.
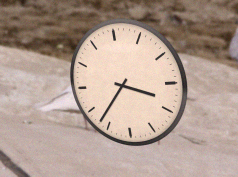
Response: **3:37**
